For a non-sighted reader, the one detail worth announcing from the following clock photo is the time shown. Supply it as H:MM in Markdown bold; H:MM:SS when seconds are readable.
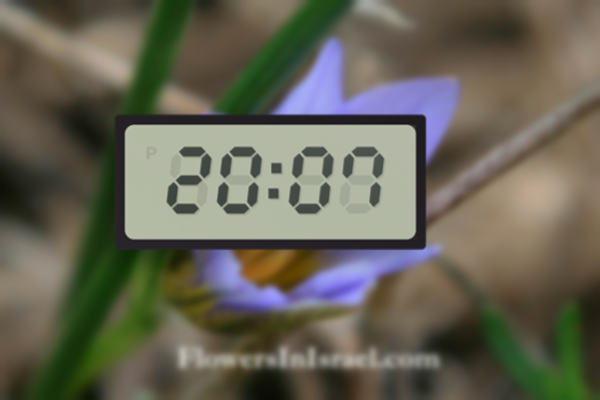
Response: **20:07**
